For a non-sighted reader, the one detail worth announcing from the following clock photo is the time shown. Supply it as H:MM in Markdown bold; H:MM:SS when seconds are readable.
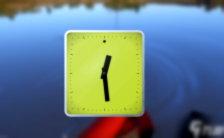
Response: **12:29**
